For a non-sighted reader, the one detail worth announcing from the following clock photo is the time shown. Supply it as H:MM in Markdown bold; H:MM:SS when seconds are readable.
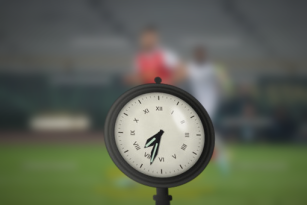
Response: **7:33**
